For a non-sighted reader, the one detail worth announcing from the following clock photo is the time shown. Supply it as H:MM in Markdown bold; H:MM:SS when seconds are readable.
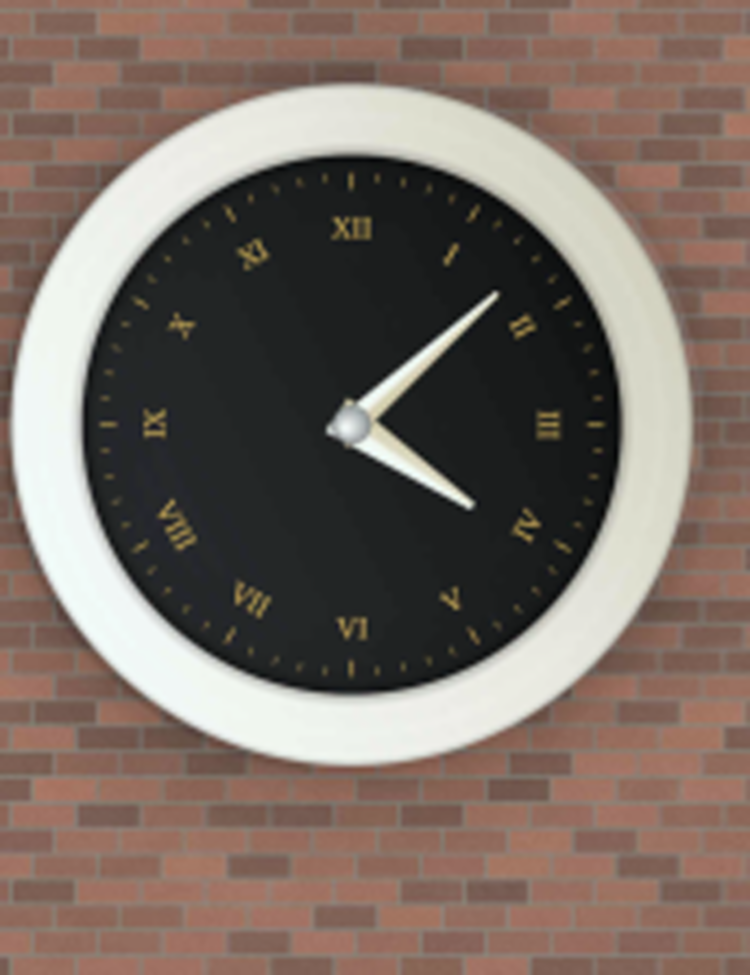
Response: **4:08**
